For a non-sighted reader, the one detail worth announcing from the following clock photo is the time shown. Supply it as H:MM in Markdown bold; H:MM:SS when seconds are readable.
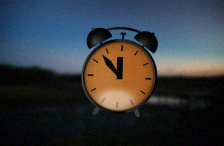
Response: **11:53**
